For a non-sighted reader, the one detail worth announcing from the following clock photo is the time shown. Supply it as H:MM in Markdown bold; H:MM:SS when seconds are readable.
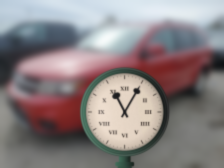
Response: **11:05**
